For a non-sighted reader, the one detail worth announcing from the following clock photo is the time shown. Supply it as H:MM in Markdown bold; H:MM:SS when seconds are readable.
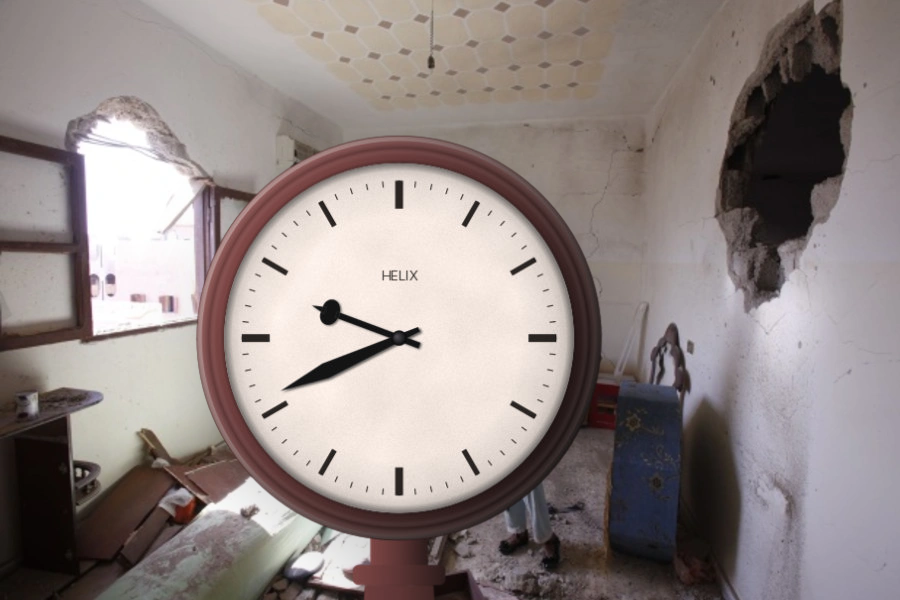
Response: **9:41**
